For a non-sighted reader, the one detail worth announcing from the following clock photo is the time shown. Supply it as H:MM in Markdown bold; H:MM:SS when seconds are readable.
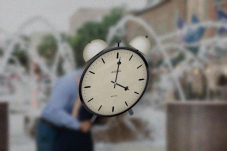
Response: **4:01**
